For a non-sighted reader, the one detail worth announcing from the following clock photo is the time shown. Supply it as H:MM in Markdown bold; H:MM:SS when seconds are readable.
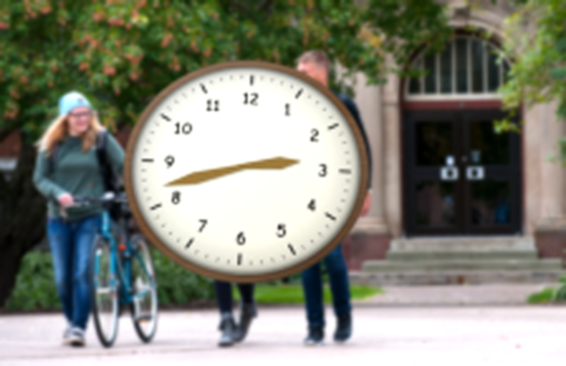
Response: **2:42**
